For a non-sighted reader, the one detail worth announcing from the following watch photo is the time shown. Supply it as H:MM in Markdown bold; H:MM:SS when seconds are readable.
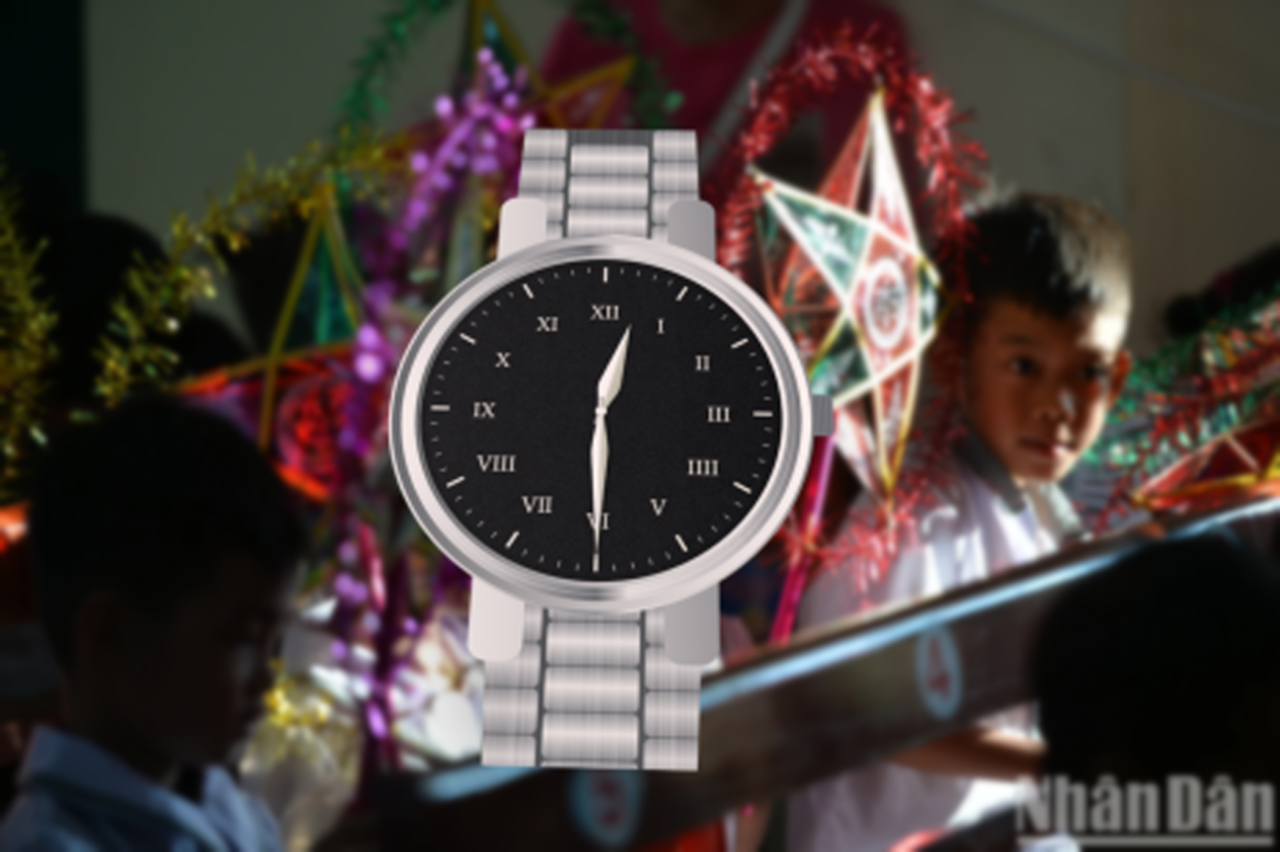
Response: **12:30**
